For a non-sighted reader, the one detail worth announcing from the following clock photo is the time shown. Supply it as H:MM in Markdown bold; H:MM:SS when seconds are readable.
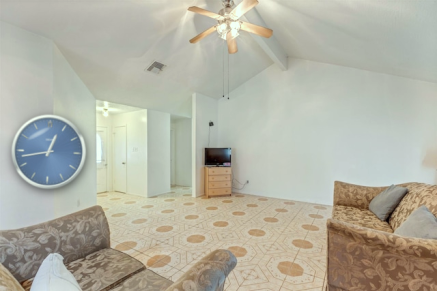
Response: **12:43**
